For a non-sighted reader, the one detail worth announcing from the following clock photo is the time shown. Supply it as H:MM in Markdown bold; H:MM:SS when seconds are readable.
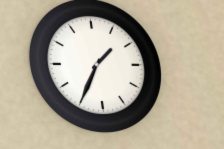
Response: **1:35**
